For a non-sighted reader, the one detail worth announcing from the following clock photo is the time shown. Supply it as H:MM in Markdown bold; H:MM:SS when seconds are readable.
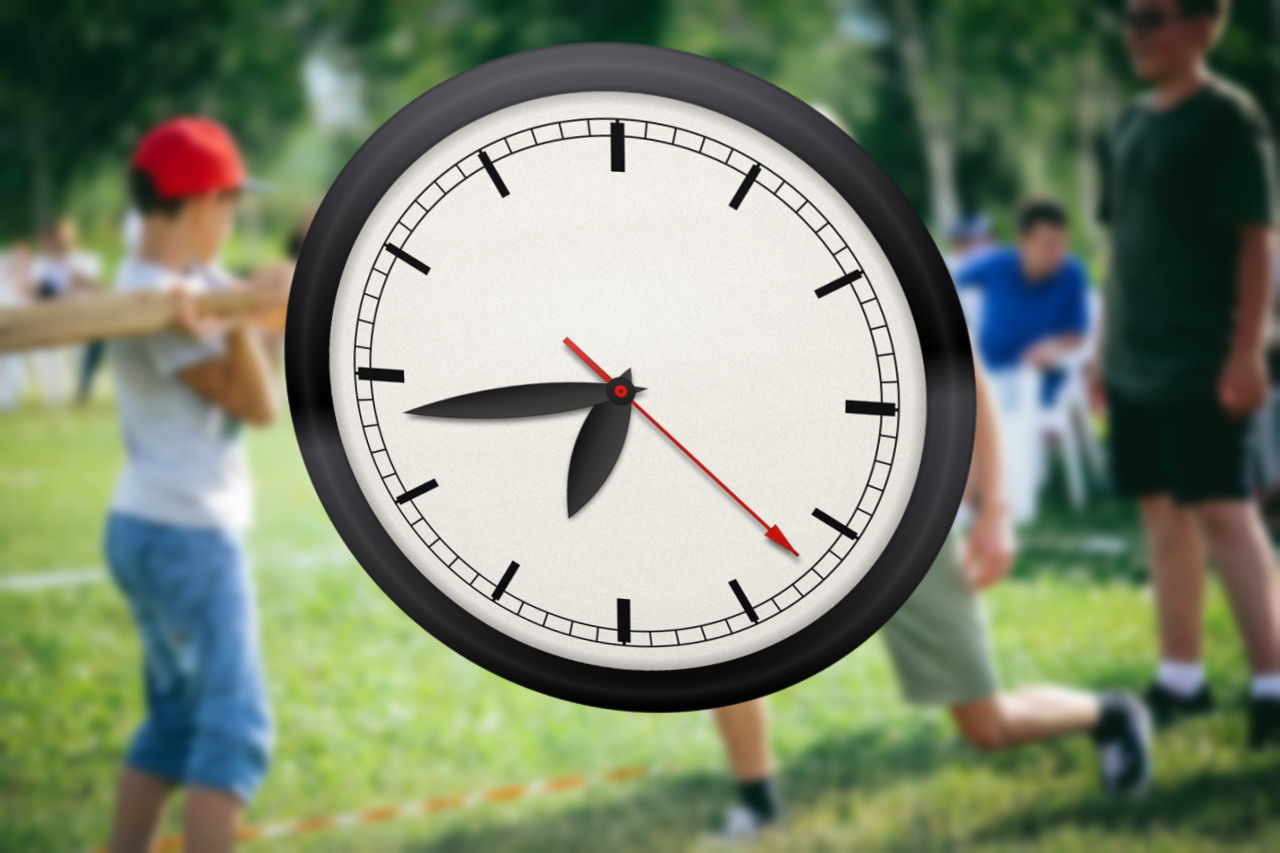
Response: **6:43:22**
